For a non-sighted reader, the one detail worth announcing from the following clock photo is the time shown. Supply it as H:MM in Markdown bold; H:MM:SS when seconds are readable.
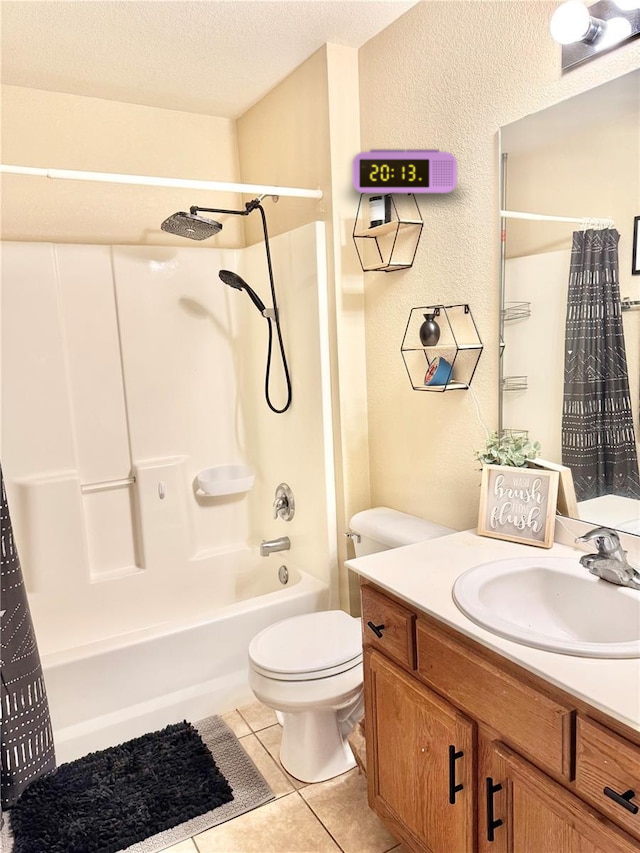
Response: **20:13**
